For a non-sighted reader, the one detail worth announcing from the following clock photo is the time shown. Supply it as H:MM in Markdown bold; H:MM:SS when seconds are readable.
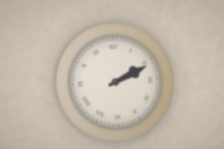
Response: **2:11**
